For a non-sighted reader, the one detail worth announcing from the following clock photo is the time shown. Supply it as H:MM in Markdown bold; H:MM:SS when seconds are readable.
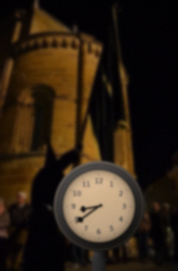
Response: **8:39**
